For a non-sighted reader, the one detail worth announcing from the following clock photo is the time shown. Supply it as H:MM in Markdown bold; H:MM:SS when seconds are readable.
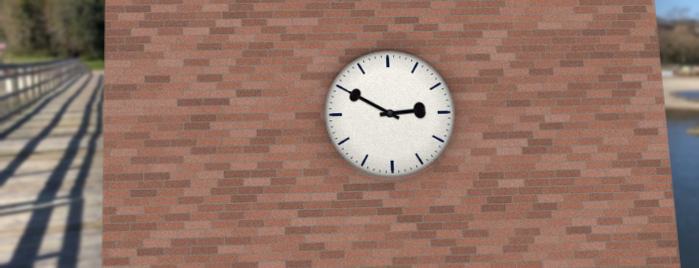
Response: **2:50**
